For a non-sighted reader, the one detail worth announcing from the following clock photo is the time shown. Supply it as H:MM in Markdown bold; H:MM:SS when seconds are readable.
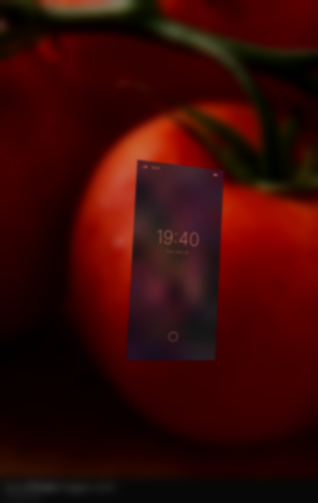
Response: **19:40**
